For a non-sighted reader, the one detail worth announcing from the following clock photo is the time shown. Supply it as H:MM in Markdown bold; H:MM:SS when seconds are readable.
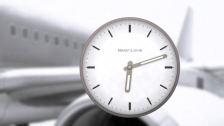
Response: **6:12**
